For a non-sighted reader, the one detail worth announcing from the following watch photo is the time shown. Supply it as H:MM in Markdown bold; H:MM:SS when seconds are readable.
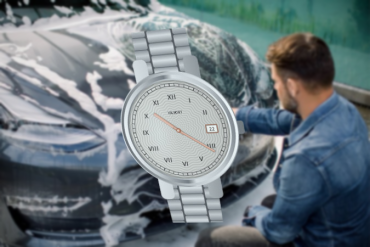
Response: **10:21**
